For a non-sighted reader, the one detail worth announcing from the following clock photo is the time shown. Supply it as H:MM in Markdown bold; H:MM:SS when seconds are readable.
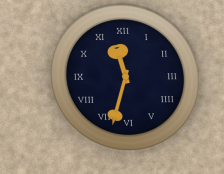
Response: **11:33**
